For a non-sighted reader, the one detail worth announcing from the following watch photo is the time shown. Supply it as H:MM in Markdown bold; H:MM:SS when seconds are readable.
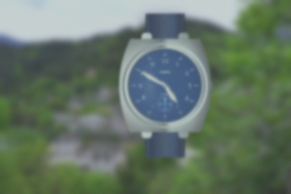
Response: **4:50**
